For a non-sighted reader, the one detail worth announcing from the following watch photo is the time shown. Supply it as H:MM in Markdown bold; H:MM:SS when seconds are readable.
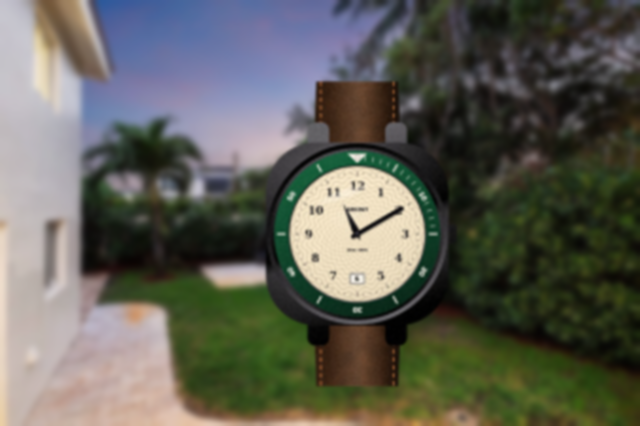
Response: **11:10**
